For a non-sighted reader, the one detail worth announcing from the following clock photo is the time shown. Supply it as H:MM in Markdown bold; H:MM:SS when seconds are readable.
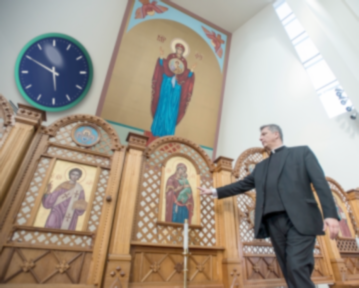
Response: **5:50**
